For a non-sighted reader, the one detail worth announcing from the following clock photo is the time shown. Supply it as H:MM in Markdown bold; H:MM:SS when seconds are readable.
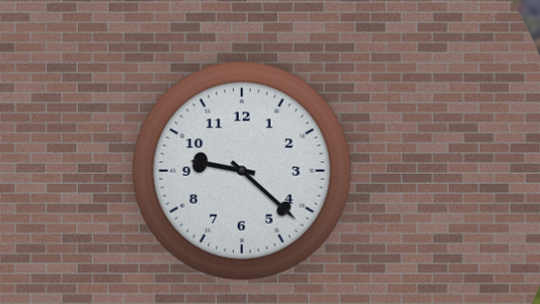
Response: **9:22**
